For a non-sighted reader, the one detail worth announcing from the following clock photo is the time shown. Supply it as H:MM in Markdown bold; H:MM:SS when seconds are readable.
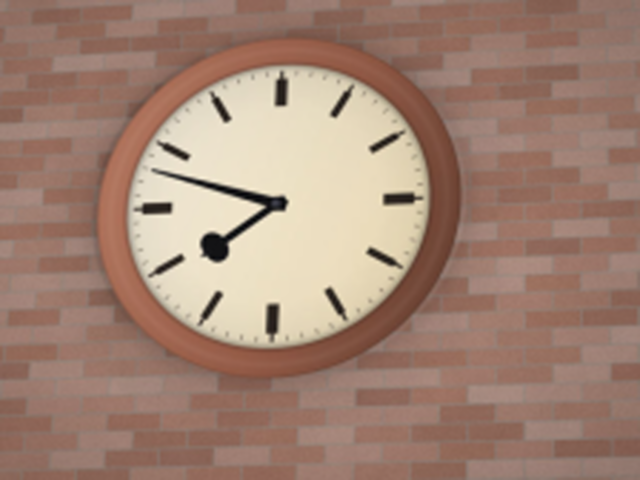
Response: **7:48**
